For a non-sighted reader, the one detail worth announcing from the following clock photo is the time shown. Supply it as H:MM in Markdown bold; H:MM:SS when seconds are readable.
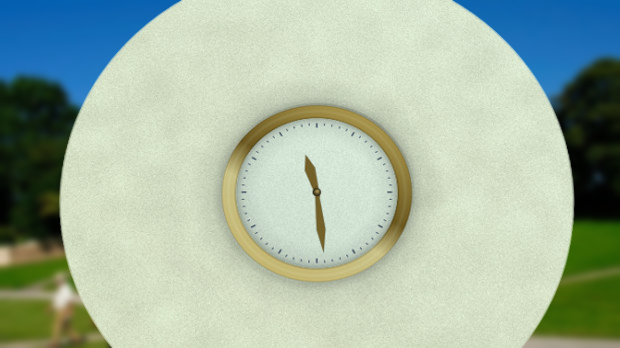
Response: **11:29**
